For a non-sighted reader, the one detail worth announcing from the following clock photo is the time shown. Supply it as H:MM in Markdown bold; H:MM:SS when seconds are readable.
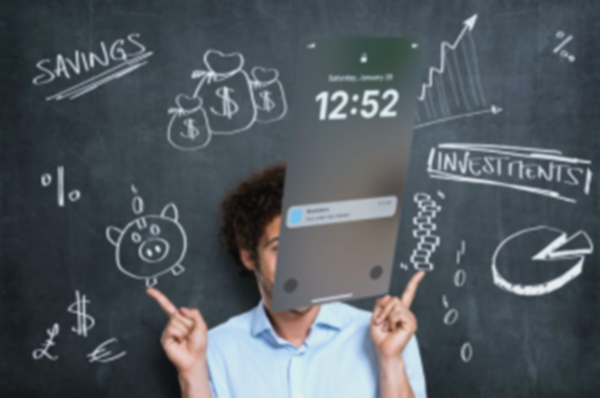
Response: **12:52**
